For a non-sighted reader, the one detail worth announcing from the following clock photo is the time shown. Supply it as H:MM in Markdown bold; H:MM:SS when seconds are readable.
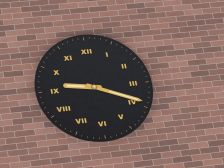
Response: **9:19**
